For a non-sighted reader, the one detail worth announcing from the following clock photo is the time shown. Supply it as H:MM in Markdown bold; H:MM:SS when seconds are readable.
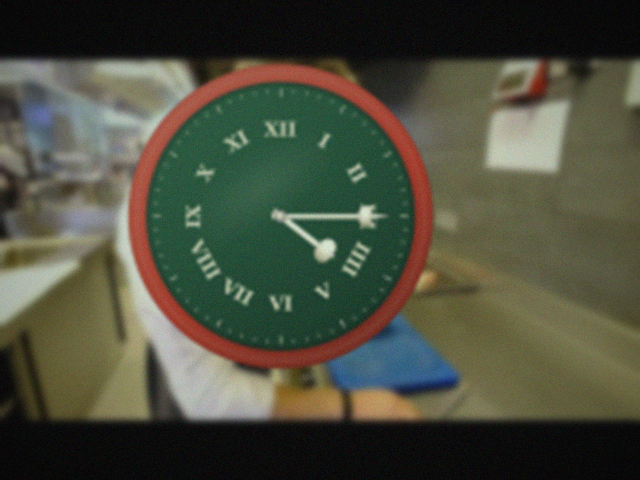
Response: **4:15**
